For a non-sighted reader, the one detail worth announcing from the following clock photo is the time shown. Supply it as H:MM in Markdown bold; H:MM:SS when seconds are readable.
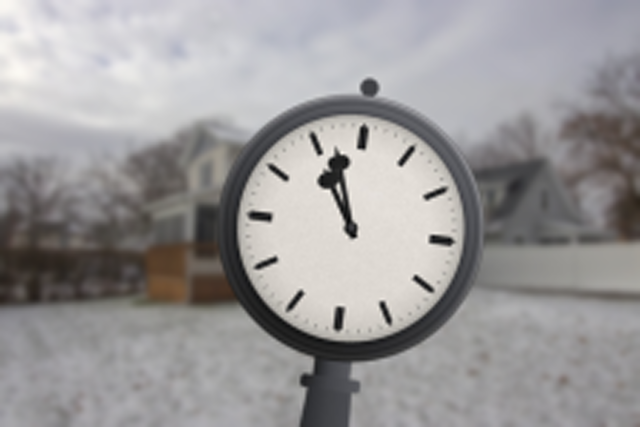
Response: **10:57**
